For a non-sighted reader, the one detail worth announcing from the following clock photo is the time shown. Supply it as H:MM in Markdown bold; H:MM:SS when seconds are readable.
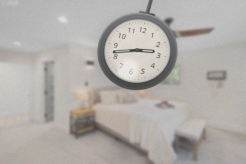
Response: **2:42**
